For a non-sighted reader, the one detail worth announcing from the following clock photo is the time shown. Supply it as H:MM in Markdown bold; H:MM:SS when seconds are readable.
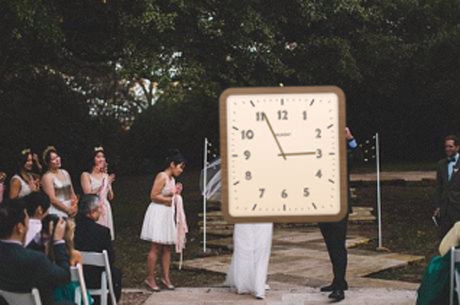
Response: **2:56**
